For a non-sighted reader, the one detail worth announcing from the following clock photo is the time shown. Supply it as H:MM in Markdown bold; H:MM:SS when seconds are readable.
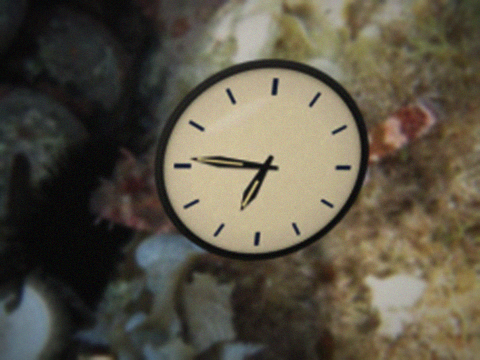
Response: **6:46**
